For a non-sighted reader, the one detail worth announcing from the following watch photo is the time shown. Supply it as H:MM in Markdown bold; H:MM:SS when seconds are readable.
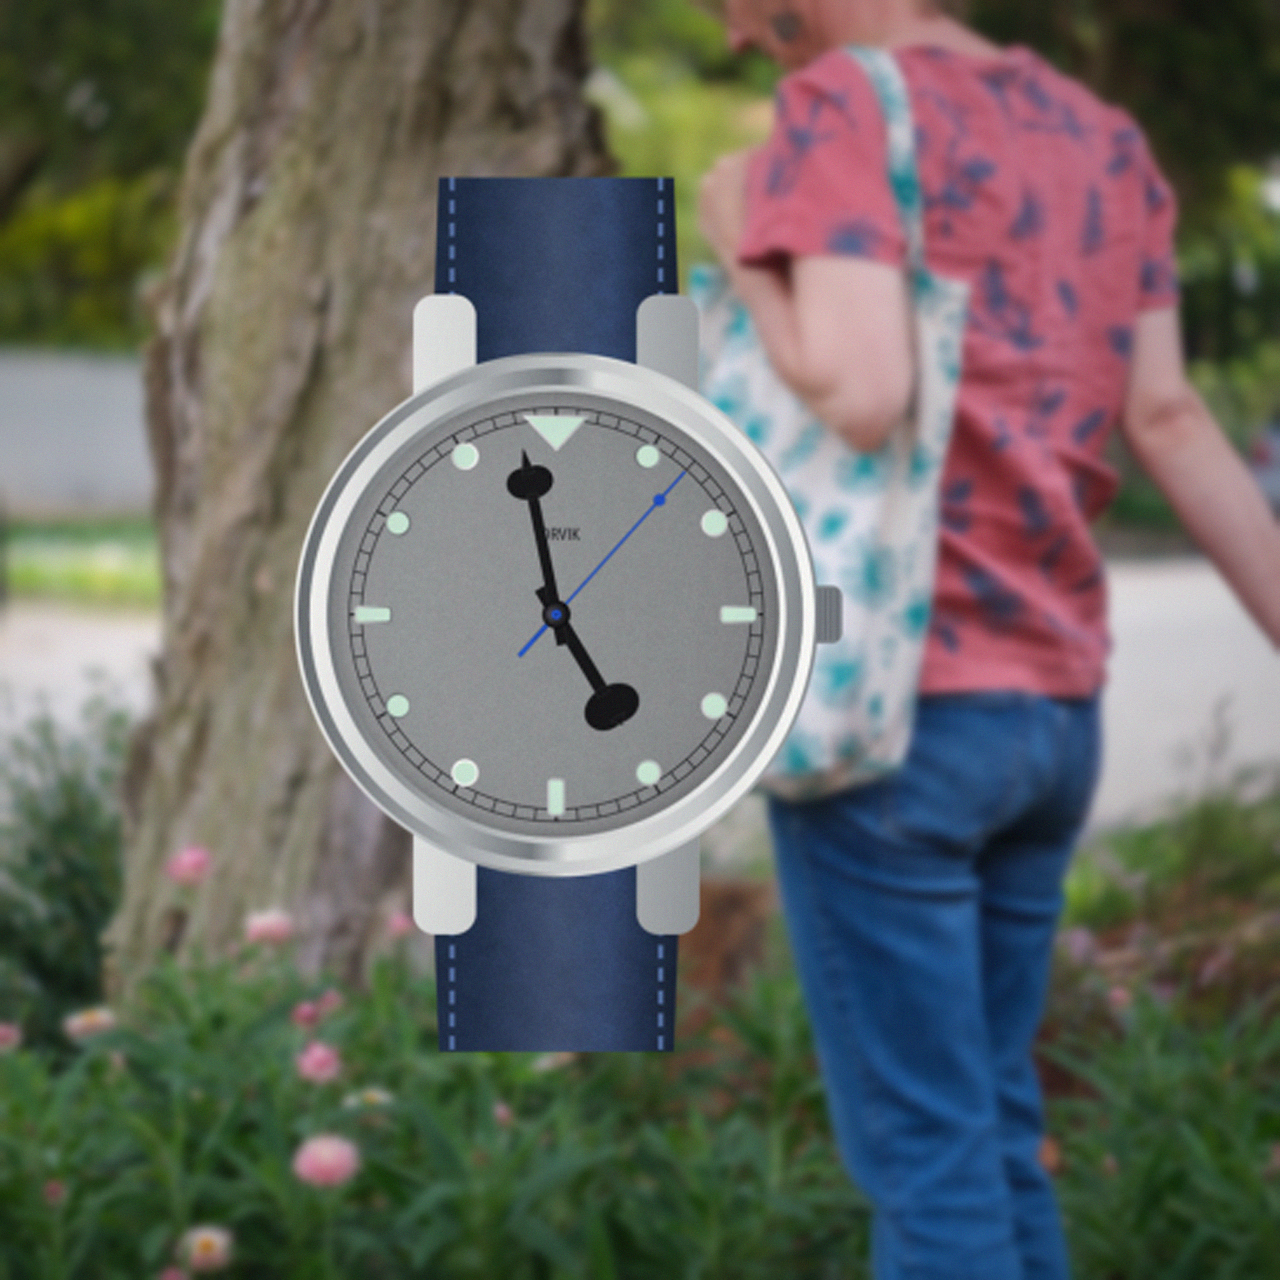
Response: **4:58:07**
